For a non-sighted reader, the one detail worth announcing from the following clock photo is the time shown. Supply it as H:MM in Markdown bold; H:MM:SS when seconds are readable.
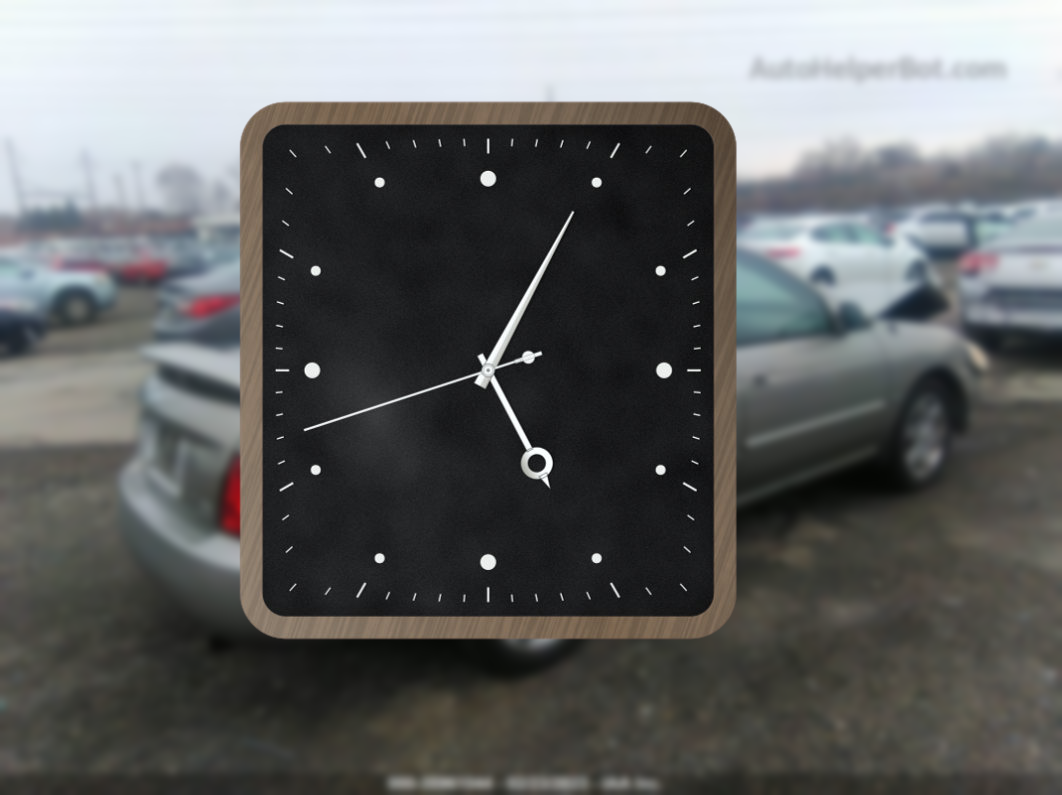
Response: **5:04:42**
